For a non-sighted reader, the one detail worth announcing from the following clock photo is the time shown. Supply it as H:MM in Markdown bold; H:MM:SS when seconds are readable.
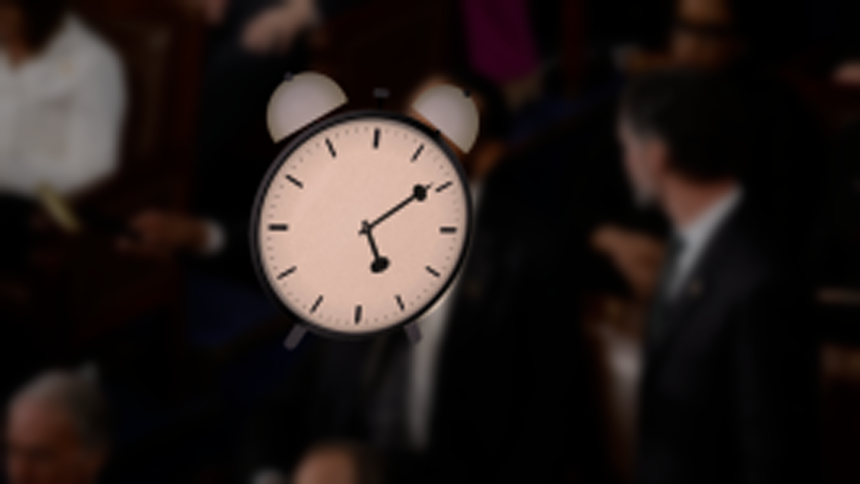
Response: **5:09**
